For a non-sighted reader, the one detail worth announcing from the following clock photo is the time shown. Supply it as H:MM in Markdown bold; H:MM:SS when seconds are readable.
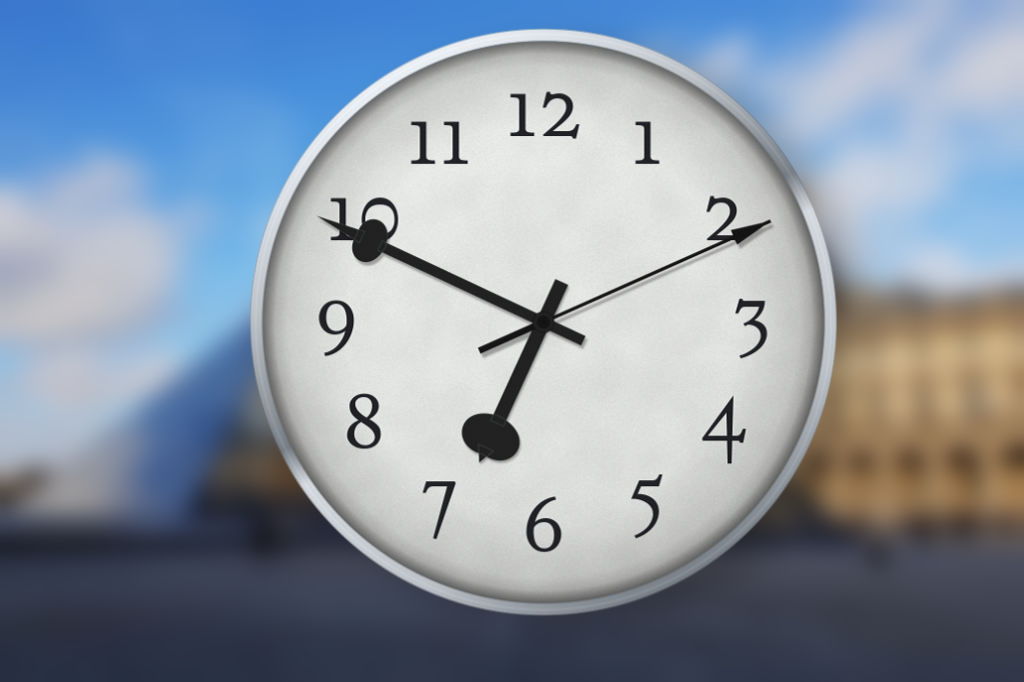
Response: **6:49:11**
